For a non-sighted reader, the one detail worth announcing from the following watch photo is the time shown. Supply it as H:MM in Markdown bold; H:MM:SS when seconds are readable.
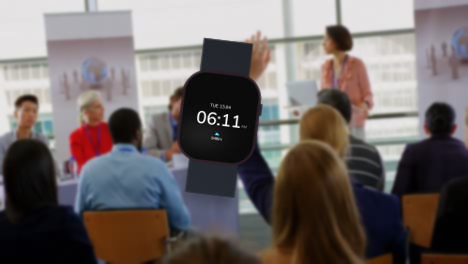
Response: **6:11**
